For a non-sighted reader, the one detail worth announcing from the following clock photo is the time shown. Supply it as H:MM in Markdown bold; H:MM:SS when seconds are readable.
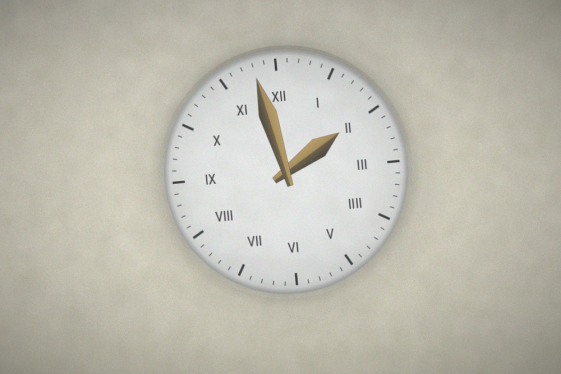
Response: **1:58**
